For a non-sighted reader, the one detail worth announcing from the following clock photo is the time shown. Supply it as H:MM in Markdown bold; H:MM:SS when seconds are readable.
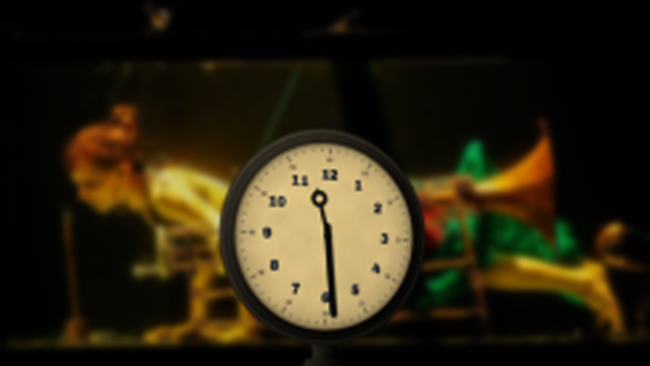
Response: **11:29**
